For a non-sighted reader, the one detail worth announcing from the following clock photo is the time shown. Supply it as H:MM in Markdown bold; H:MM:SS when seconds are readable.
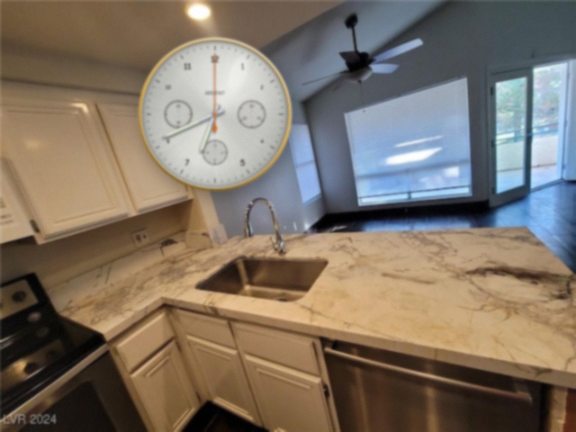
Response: **6:41**
